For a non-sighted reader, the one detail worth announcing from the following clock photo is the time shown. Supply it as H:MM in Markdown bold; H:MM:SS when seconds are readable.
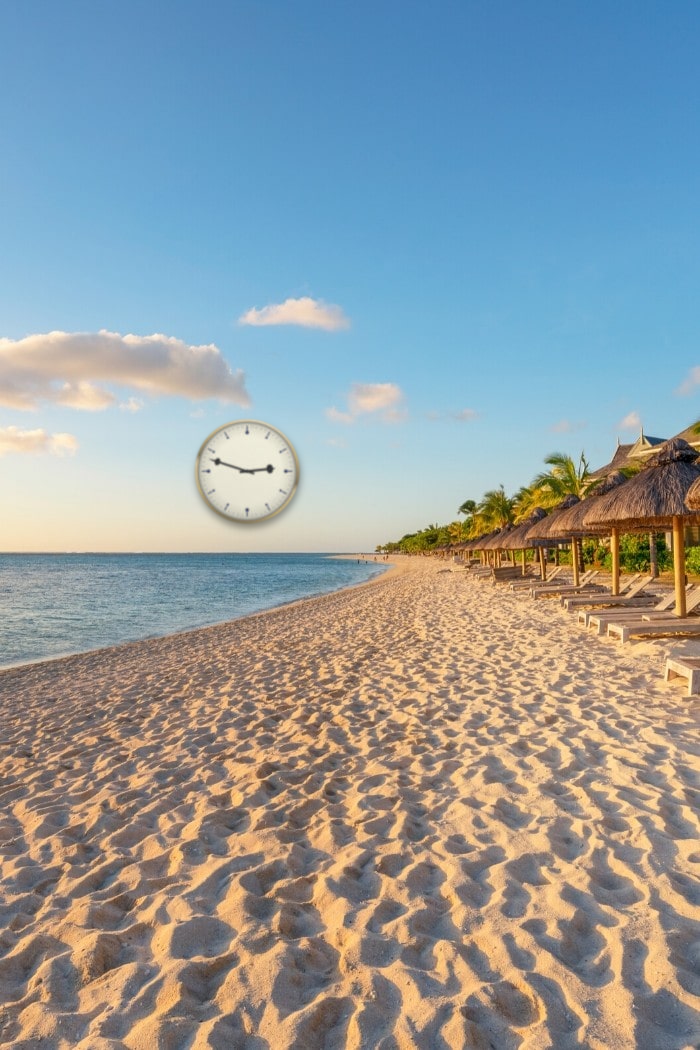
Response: **2:48**
